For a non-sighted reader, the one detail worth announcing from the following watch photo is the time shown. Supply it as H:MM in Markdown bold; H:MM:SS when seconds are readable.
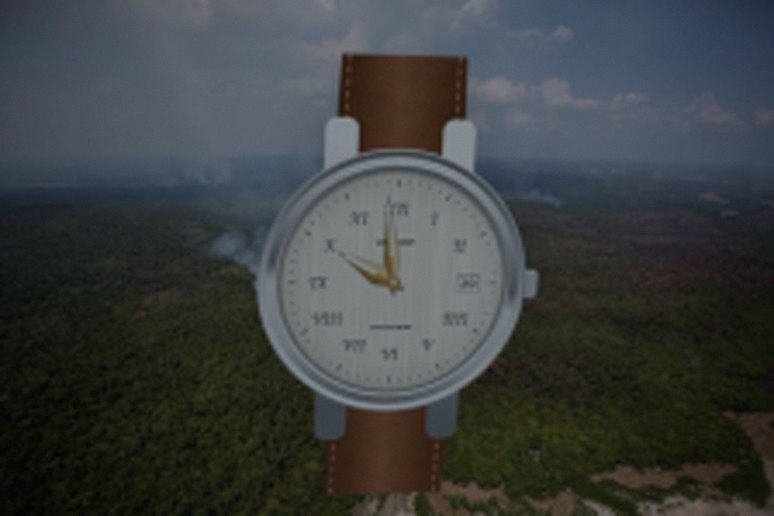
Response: **9:59**
